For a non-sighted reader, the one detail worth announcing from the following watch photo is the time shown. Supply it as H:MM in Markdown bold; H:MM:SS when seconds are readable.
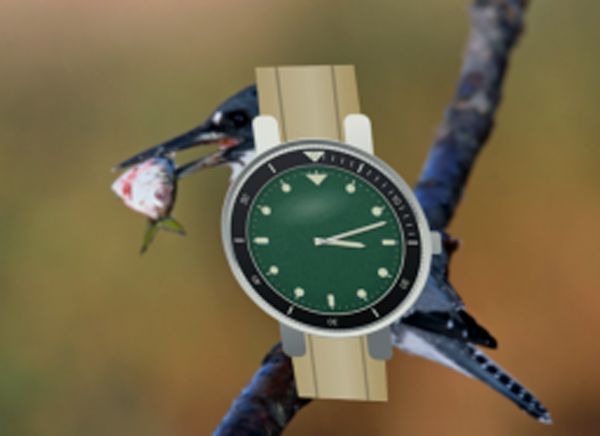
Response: **3:12**
